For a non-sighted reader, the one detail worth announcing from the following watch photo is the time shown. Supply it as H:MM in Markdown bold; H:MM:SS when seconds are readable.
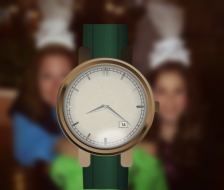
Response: **8:21**
